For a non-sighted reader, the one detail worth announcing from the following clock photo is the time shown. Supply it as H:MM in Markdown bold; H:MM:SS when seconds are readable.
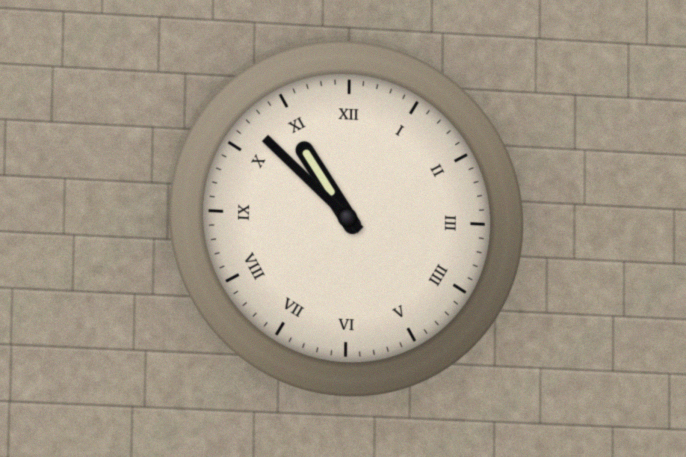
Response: **10:52**
